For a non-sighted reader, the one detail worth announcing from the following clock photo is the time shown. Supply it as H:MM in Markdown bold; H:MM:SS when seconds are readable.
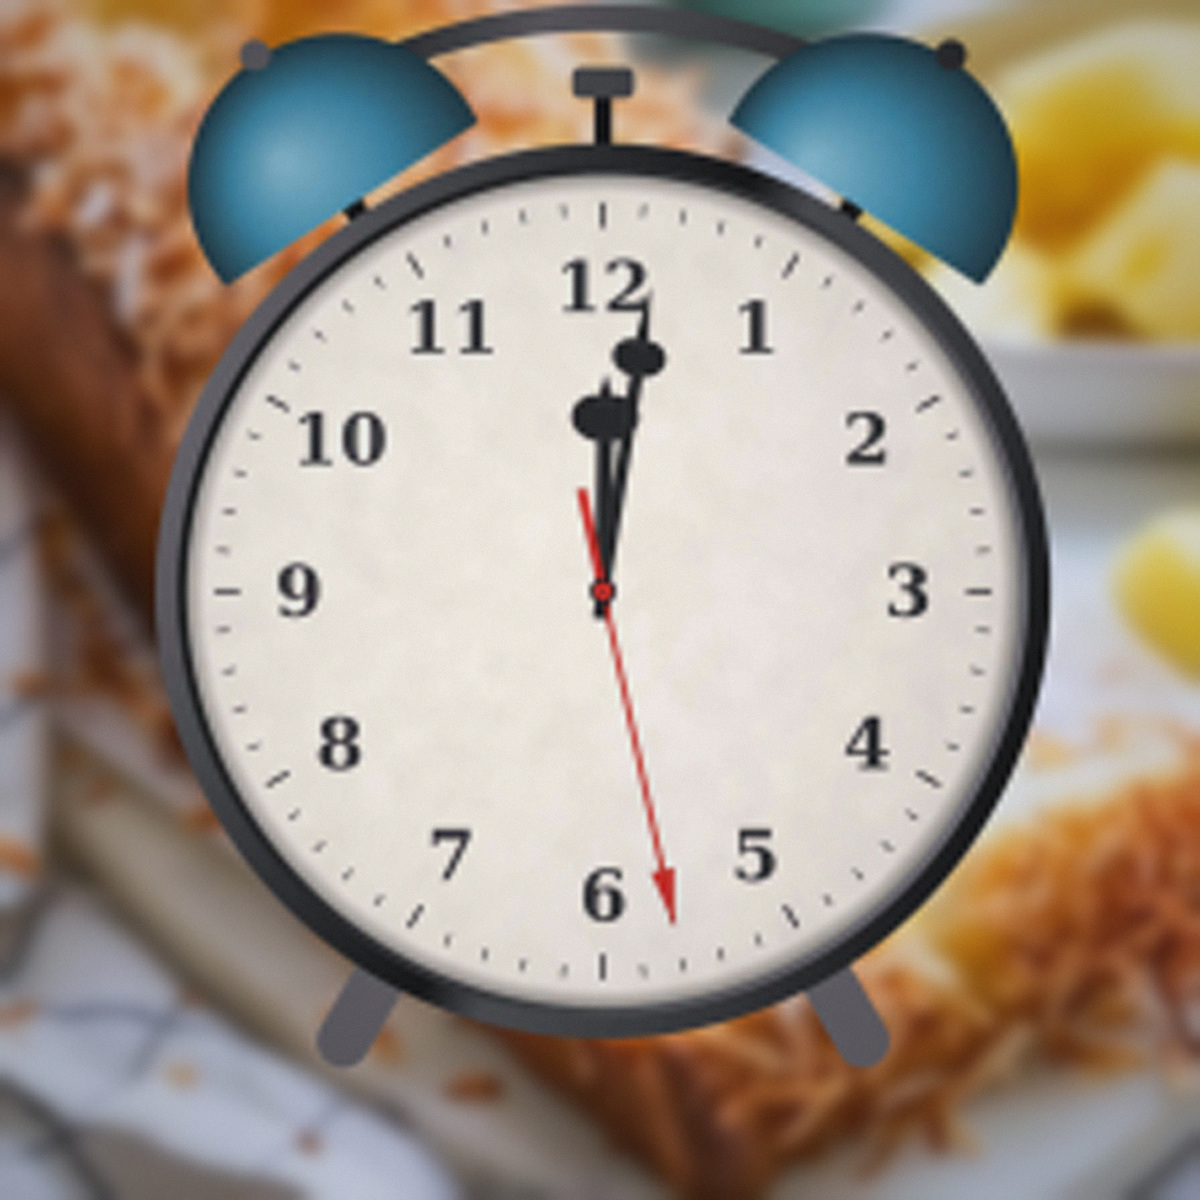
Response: **12:01:28**
